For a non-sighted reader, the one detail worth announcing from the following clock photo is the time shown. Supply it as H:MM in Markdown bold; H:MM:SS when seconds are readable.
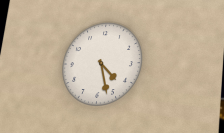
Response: **4:27**
